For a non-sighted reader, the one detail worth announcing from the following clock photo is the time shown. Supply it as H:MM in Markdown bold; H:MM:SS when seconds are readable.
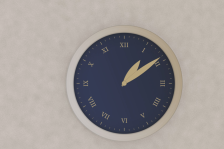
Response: **1:09**
